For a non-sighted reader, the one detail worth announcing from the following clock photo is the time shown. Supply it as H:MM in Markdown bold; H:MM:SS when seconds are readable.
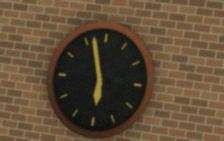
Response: **5:57**
